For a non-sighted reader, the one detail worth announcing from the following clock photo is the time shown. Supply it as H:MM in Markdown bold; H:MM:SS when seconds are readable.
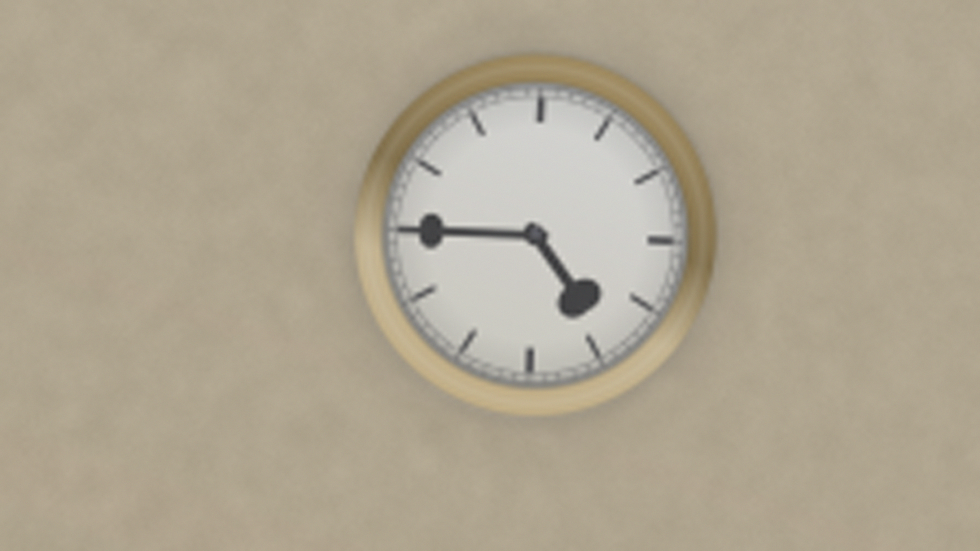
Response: **4:45**
